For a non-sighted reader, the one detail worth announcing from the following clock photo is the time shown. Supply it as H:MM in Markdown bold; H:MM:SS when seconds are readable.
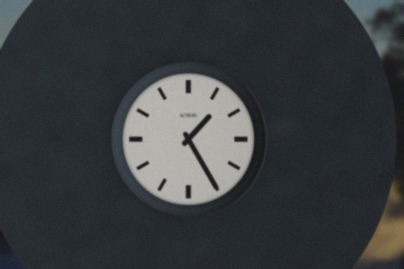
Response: **1:25**
